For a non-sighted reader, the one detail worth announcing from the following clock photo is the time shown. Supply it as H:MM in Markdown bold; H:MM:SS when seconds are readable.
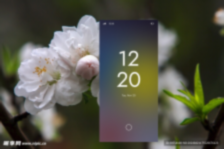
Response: **12:20**
